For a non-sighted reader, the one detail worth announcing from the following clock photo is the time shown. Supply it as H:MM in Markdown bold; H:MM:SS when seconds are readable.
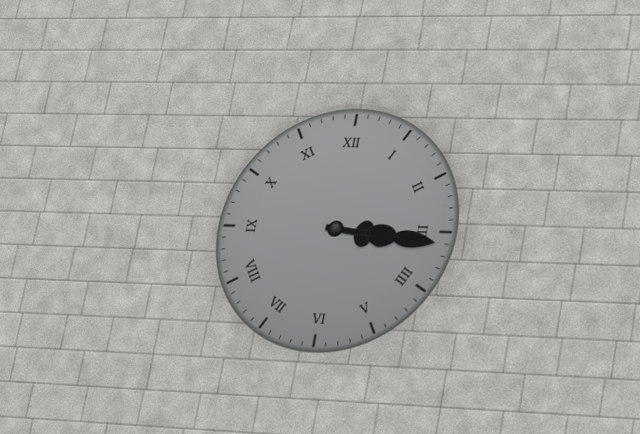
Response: **3:16**
